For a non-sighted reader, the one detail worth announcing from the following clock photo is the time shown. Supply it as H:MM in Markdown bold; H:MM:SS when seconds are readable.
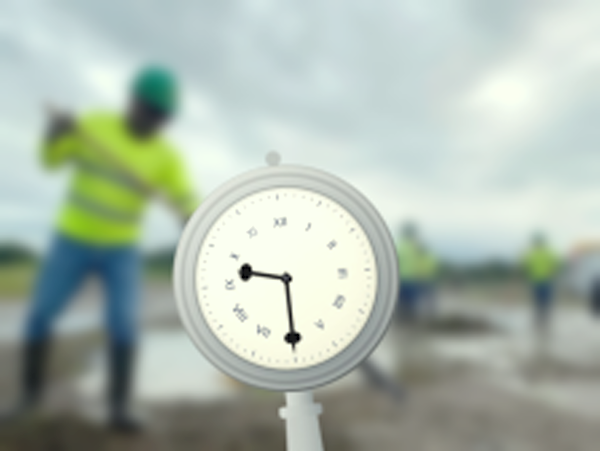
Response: **9:30**
